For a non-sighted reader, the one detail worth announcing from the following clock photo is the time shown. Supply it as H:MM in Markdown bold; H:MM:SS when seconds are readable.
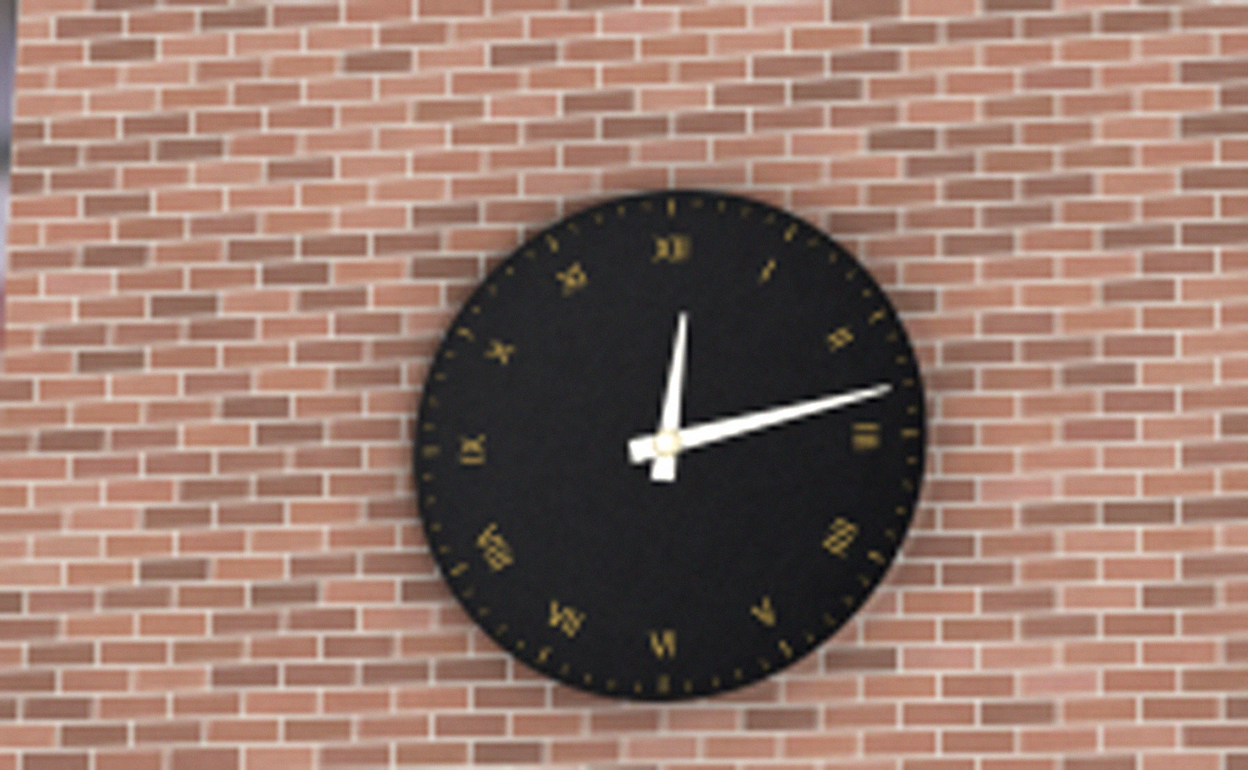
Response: **12:13**
